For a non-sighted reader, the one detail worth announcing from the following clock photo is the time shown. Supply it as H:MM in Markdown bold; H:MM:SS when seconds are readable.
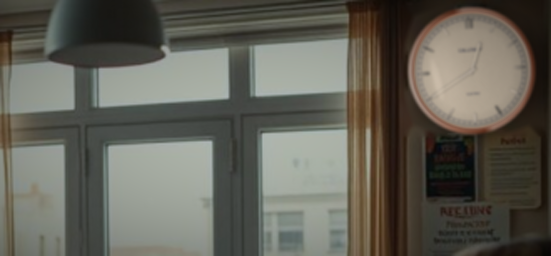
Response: **12:40**
